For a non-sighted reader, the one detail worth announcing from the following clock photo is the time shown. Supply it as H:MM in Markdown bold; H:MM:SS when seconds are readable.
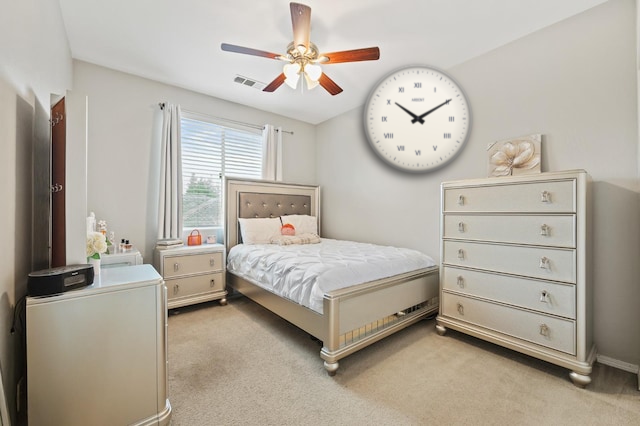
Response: **10:10**
